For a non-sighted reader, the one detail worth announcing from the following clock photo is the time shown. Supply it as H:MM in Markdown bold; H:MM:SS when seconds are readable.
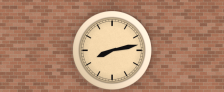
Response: **8:13**
